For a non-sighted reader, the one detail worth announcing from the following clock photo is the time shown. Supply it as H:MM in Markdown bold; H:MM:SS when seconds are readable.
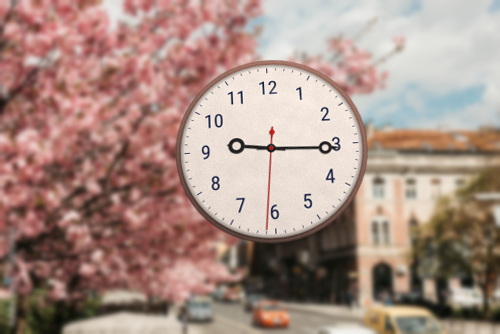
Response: **9:15:31**
